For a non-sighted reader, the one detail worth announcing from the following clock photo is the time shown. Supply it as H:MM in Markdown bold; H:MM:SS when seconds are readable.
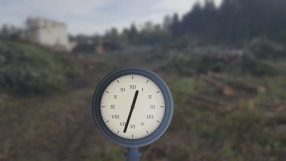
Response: **12:33**
